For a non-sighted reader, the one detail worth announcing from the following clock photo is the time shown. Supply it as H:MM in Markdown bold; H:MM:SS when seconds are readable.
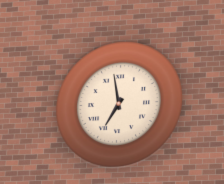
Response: **6:58**
